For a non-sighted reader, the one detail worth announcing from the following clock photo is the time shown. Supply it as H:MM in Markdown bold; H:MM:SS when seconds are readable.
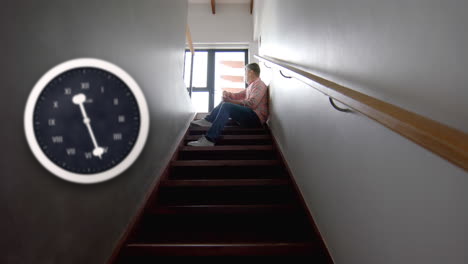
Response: **11:27**
